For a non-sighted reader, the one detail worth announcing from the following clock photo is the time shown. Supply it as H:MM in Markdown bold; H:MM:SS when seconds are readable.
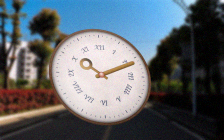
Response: **10:11**
